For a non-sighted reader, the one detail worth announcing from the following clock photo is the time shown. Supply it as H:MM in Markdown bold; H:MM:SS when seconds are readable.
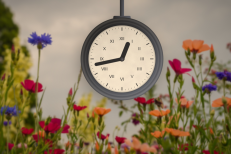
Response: **12:43**
